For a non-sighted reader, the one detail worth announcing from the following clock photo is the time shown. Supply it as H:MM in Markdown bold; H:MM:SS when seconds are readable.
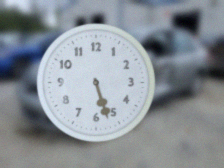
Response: **5:27**
